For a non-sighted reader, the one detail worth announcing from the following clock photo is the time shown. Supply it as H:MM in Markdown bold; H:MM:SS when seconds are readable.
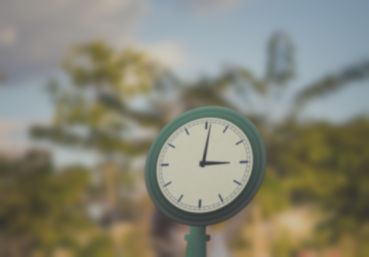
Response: **3:01**
